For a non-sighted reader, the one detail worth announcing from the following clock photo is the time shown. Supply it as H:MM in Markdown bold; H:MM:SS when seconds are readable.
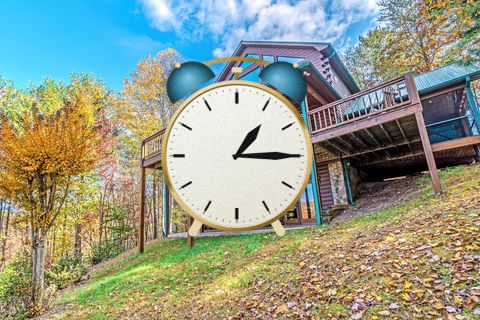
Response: **1:15**
